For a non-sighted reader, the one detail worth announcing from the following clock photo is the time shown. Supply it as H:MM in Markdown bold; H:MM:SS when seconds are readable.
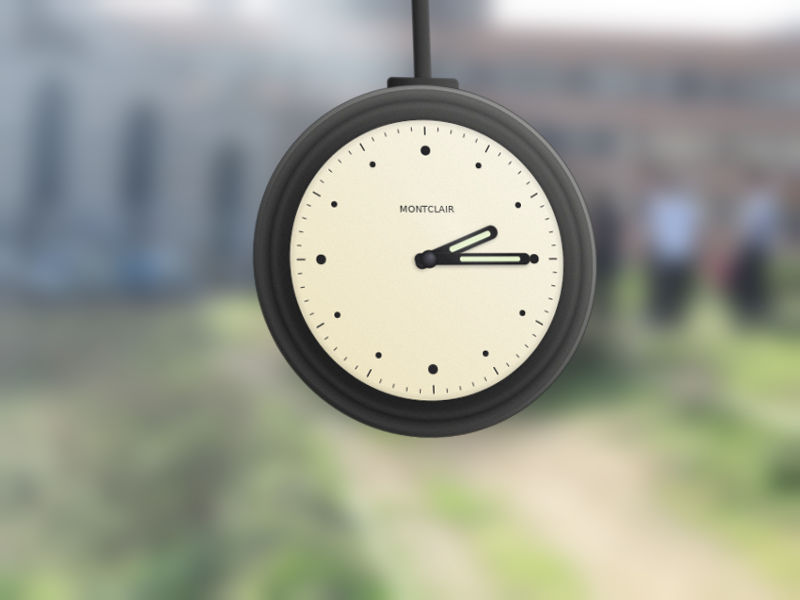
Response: **2:15**
